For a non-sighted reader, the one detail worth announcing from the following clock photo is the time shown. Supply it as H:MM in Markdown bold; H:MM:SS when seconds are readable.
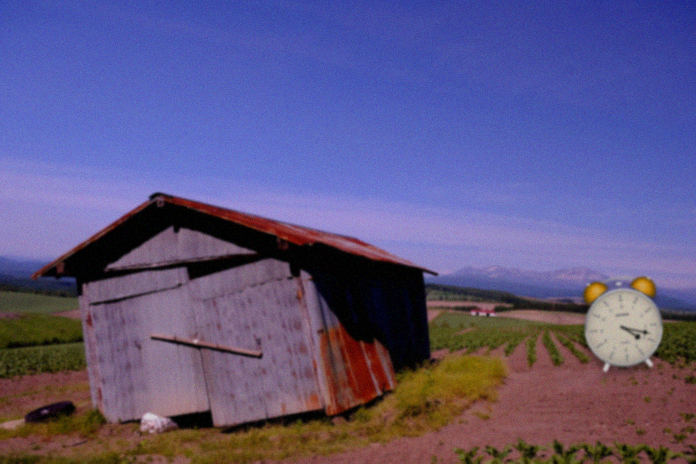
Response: **4:18**
